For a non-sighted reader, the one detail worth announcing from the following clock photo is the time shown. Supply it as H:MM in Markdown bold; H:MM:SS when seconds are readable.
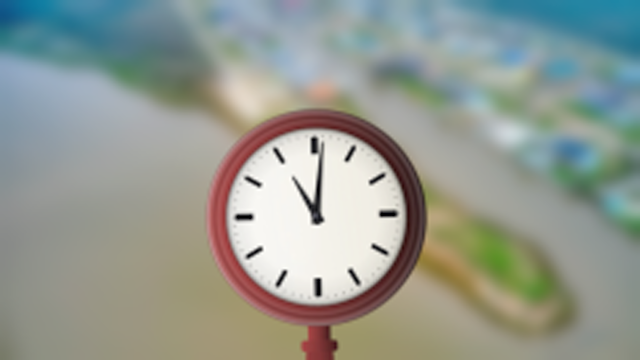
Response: **11:01**
